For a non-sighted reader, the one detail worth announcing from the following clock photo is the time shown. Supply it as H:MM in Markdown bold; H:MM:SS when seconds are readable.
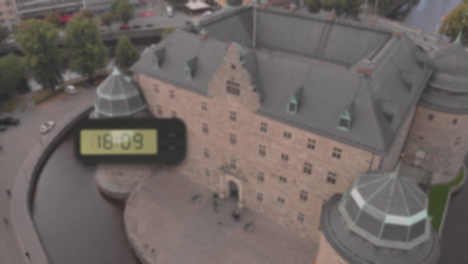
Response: **18:09**
